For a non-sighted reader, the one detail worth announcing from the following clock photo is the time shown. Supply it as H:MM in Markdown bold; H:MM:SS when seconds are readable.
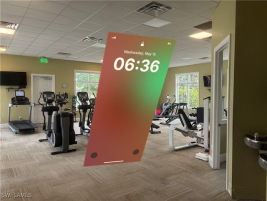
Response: **6:36**
